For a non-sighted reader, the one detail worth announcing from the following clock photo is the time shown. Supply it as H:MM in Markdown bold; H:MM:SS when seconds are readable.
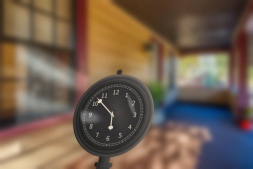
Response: **5:52**
